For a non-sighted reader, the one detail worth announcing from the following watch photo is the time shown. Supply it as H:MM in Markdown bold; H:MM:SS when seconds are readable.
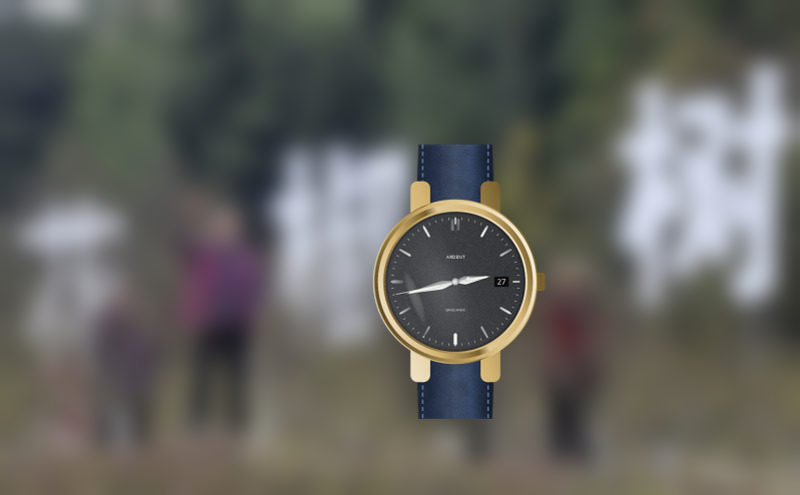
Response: **2:42:43**
